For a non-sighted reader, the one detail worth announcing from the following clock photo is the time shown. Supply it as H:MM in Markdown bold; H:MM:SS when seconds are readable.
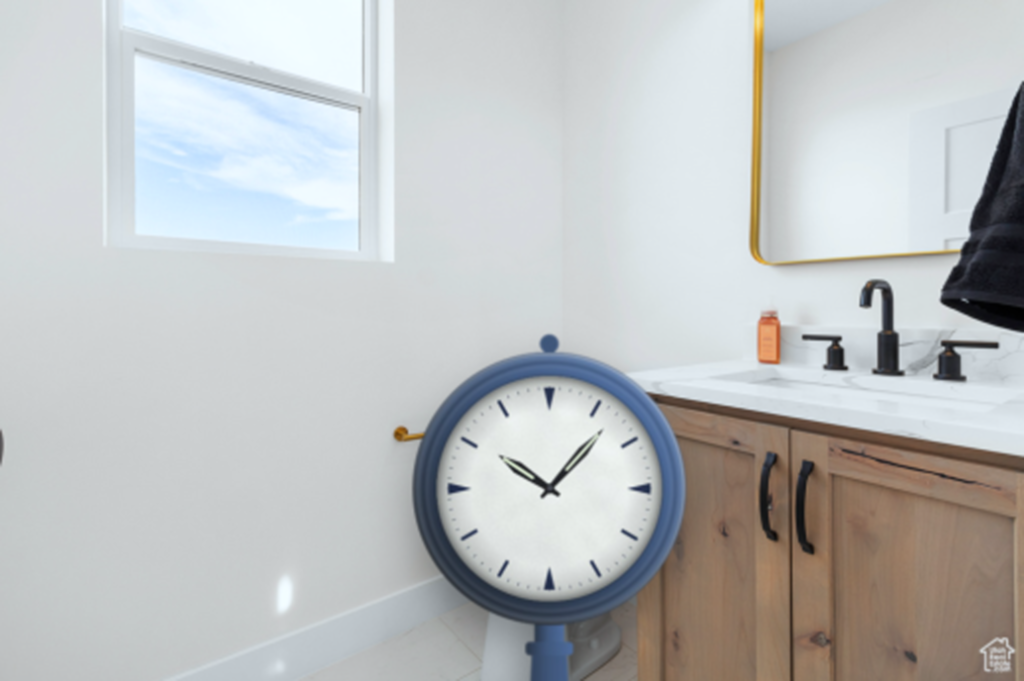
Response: **10:07**
